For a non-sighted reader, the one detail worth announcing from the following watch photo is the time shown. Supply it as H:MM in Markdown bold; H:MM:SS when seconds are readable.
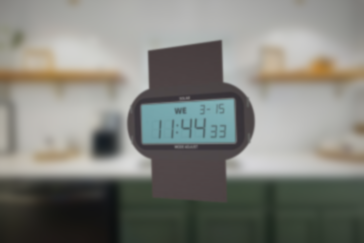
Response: **11:44:33**
